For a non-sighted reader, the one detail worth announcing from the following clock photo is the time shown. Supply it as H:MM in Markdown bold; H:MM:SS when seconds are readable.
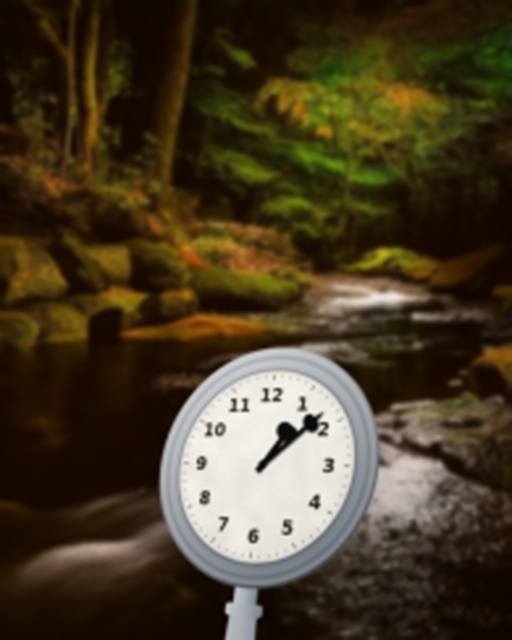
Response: **1:08**
